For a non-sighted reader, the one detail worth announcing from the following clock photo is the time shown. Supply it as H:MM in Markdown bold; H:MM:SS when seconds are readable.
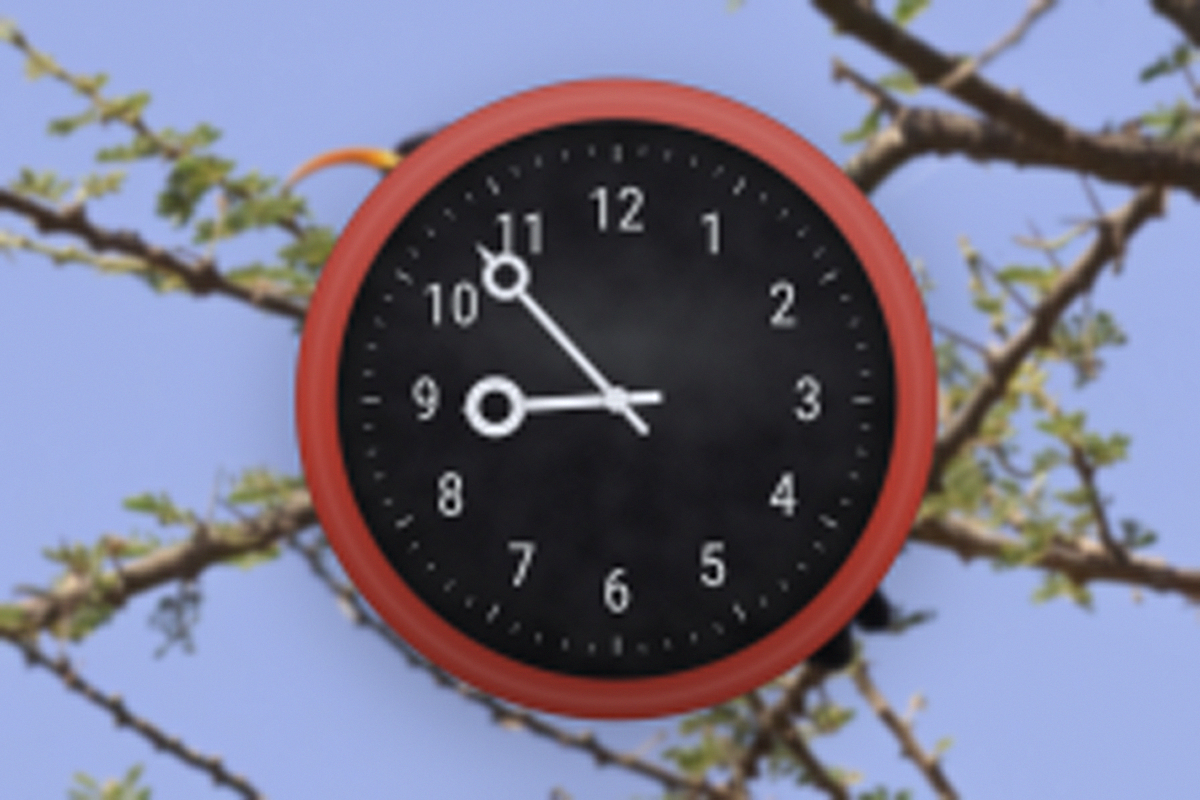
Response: **8:53**
